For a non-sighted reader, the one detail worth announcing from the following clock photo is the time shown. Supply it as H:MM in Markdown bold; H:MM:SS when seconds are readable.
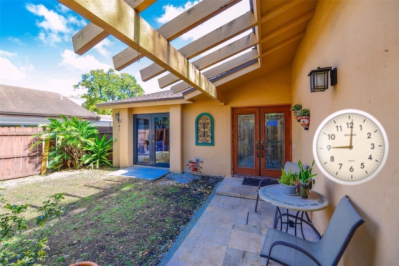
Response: **9:01**
